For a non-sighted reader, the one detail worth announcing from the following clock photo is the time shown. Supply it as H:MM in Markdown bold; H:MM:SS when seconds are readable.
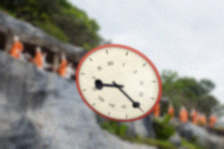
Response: **9:25**
